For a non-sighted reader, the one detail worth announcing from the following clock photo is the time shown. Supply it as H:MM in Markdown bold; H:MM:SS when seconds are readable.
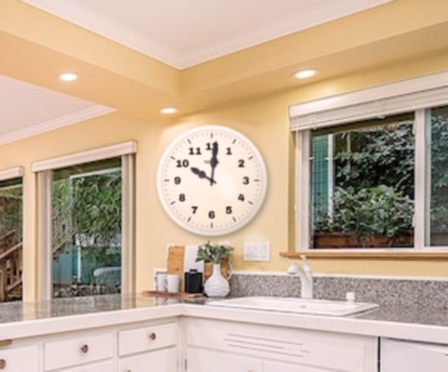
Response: **10:01**
